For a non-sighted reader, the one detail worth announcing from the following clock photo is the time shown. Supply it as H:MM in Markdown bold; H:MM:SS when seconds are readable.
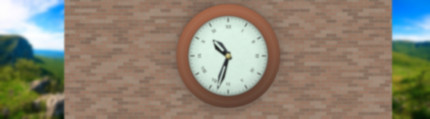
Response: **10:33**
